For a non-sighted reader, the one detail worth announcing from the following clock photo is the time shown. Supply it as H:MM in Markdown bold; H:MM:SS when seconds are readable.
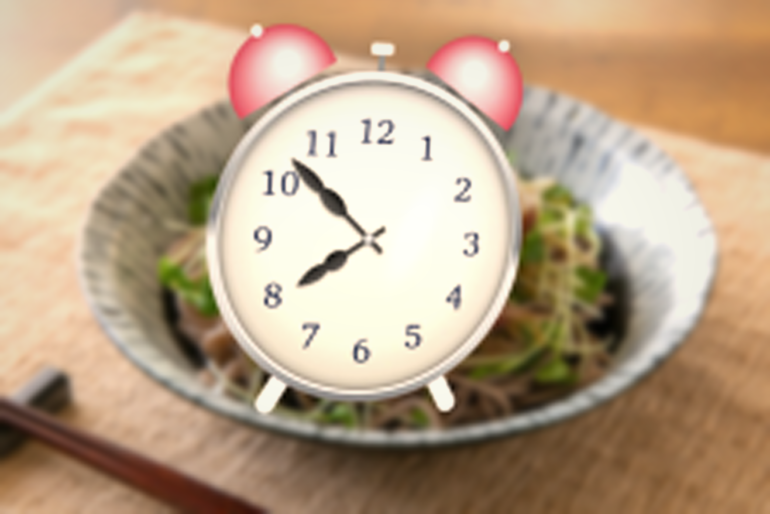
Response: **7:52**
